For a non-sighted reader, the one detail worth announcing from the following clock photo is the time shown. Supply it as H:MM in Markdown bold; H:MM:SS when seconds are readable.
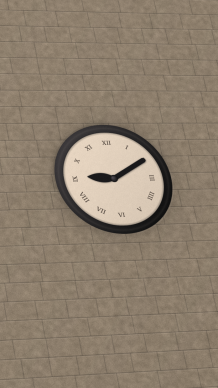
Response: **9:10**
